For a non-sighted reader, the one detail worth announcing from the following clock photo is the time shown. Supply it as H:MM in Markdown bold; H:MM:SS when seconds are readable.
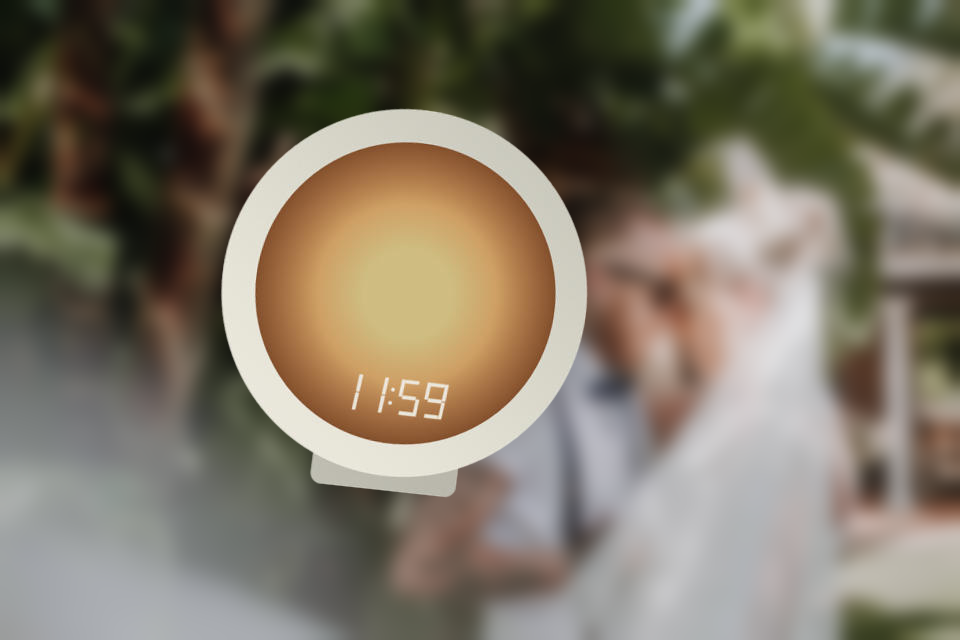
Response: **11:59**
